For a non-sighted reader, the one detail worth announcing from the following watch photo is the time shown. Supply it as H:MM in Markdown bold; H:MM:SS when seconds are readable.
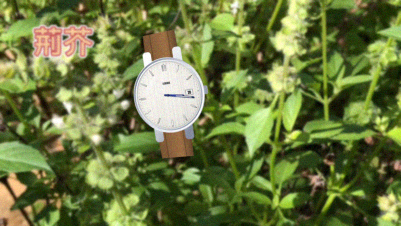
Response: **3:17**
